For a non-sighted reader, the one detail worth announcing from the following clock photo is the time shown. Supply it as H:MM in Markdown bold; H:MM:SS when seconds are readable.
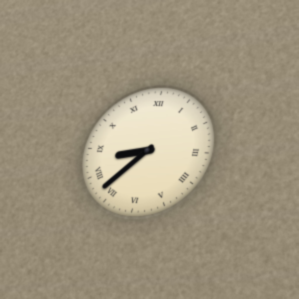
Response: **8:37**
